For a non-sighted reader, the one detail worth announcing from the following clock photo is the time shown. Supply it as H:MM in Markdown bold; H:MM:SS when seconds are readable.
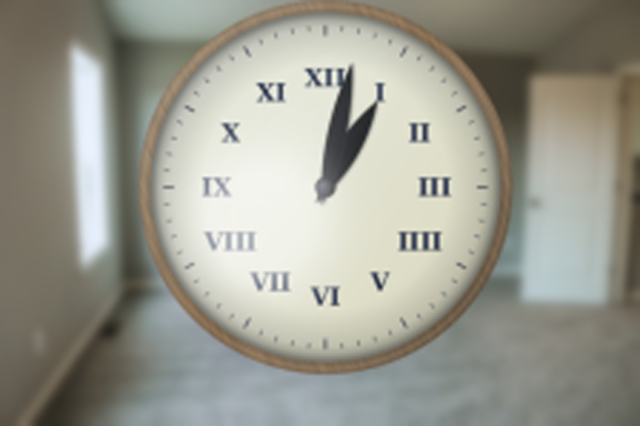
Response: **1:02**
